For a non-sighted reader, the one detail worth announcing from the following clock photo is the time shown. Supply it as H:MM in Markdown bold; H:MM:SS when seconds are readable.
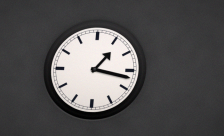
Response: **1:17**
